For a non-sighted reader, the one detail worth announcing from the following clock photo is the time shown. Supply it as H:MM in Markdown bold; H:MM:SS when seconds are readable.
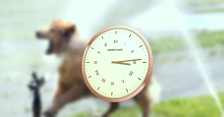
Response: **3:14**
